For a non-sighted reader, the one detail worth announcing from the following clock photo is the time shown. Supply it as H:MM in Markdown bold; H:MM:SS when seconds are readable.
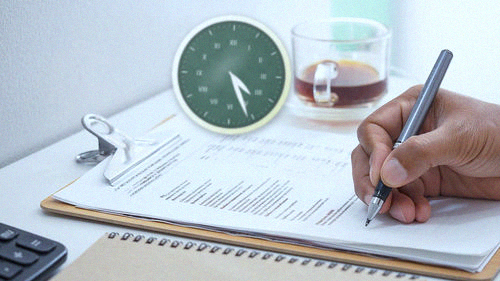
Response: **4:26**
